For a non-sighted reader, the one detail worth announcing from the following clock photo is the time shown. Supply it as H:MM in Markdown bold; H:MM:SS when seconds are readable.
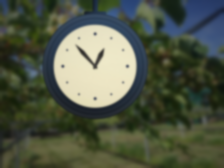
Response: **12:53**
